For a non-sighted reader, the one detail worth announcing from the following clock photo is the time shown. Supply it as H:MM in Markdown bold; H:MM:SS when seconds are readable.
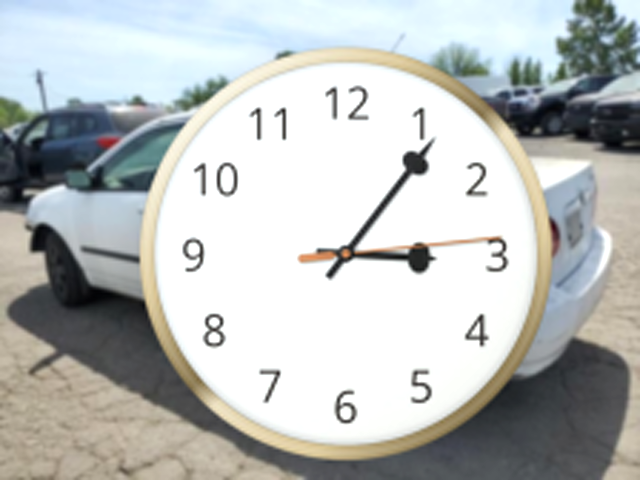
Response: **3:06:14**
